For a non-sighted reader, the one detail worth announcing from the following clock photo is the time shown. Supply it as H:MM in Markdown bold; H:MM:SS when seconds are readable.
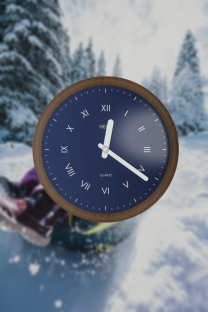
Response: **12:21**
